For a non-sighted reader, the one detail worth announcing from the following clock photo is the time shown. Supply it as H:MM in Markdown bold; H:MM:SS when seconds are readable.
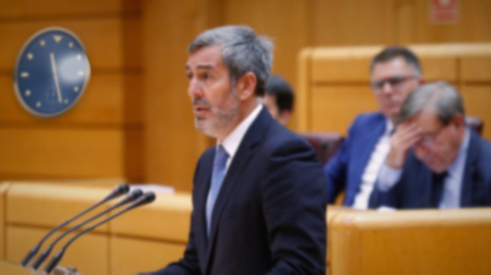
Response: **11:27**
